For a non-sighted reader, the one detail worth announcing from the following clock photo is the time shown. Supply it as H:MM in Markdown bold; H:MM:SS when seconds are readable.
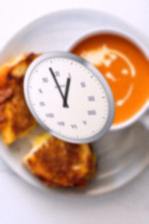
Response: **12:59**
